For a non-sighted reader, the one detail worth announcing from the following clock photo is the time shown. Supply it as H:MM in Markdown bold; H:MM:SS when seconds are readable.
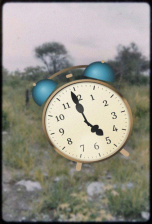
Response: **4:59**
